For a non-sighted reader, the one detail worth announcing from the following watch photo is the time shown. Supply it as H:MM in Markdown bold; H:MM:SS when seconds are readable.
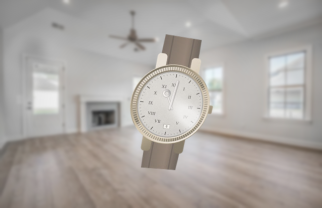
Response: **11:01**
